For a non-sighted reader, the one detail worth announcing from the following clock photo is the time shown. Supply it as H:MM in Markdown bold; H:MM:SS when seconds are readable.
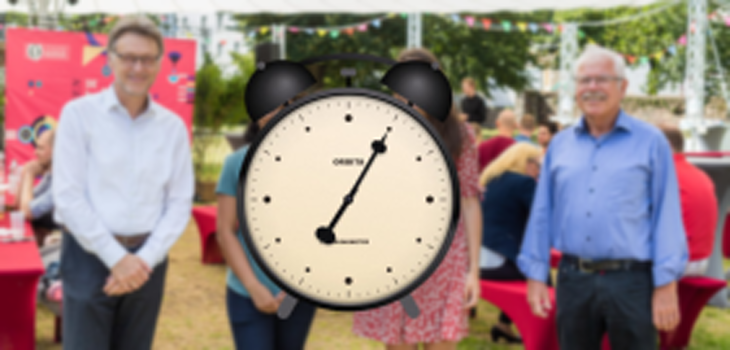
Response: **7:05**
